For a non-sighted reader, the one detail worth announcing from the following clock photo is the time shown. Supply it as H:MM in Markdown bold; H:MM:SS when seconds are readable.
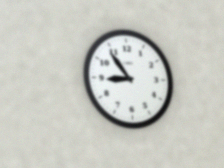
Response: **8:54**
